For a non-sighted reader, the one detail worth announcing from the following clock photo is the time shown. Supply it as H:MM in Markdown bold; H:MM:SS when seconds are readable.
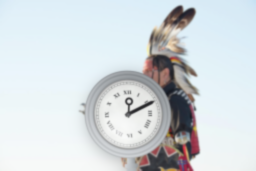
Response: **12:11**
